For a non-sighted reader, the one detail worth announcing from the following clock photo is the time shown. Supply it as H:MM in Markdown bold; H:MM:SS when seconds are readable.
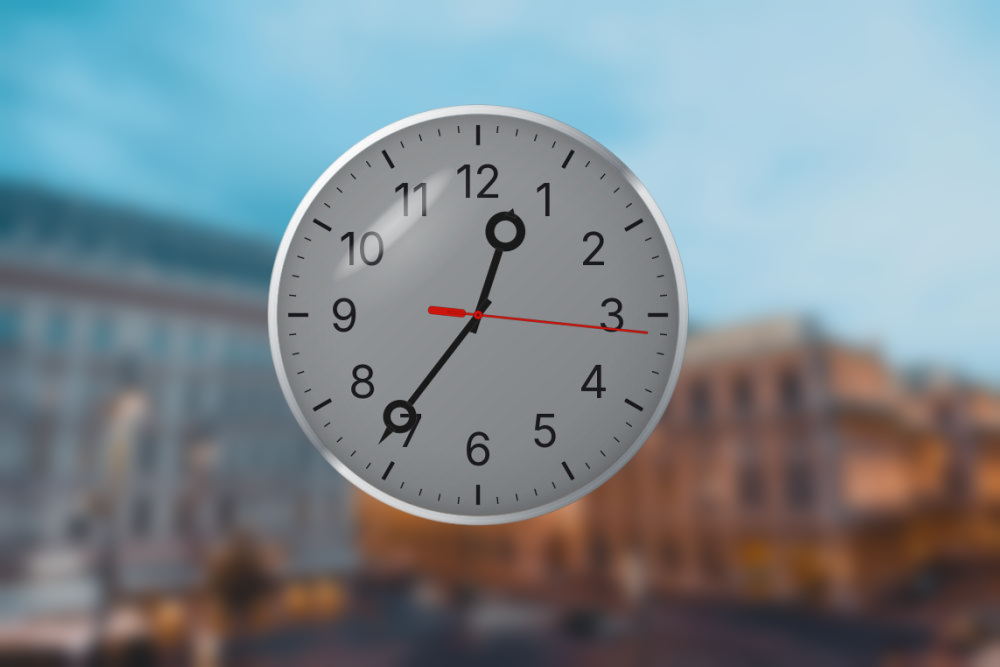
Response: **12:36:16**
